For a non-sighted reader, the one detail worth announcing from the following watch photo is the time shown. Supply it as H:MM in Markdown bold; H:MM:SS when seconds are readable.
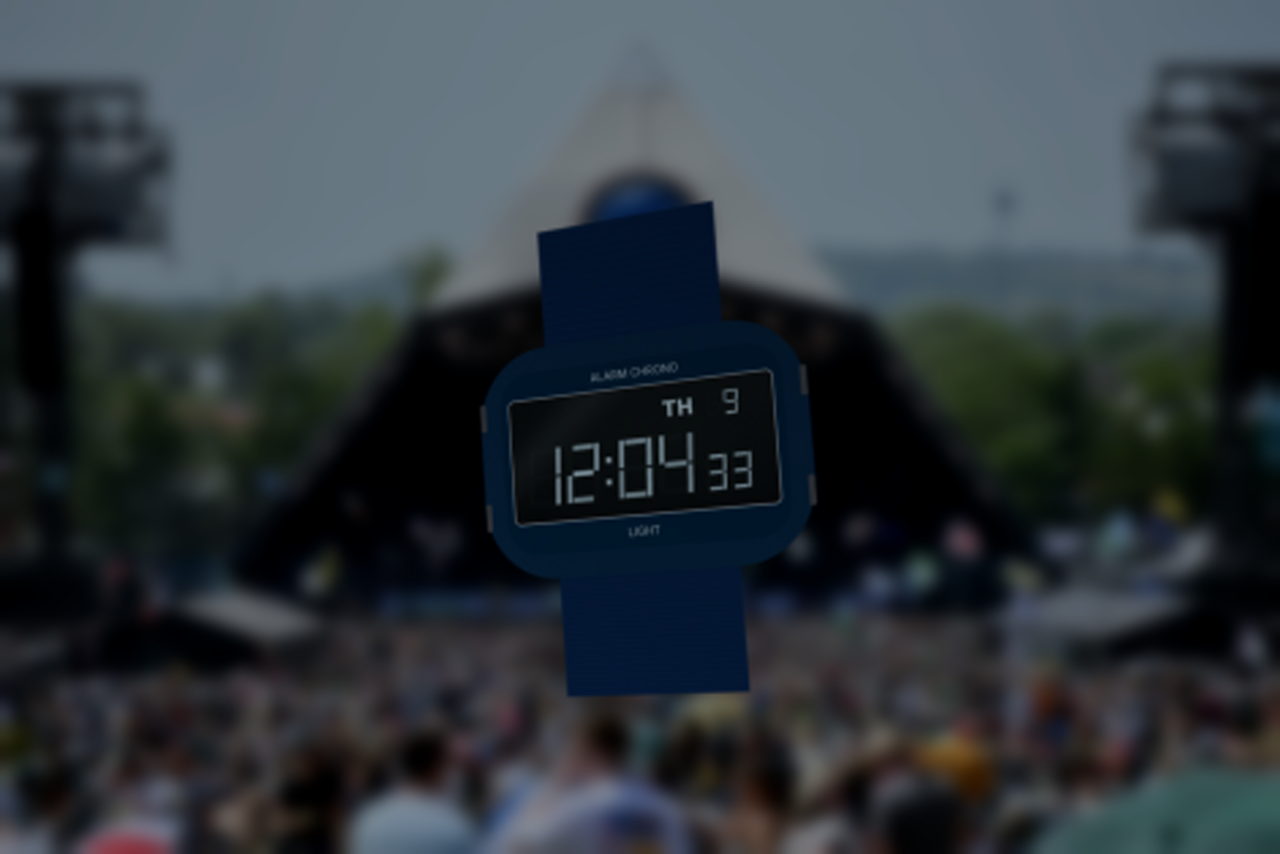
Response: **12:04:33**
